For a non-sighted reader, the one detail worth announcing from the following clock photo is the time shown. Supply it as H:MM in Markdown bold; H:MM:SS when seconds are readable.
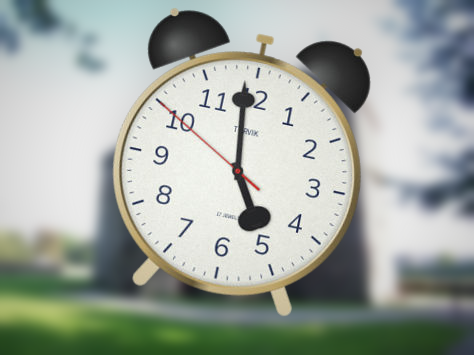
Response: **4:58:50**
